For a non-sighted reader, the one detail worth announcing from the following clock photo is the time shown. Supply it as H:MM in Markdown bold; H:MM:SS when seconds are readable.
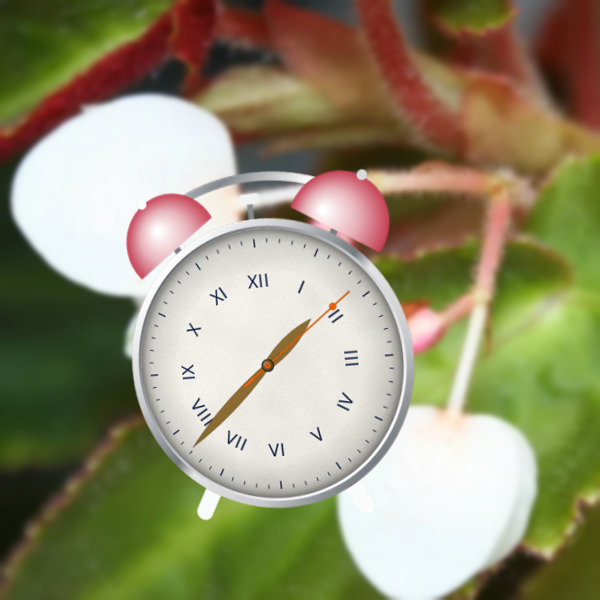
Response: **1:38:09**
